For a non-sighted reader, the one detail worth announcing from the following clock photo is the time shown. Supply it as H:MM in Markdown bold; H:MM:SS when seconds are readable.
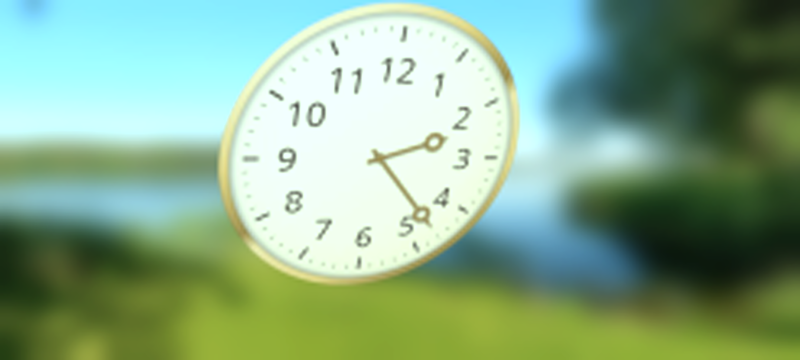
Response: **2:23**
